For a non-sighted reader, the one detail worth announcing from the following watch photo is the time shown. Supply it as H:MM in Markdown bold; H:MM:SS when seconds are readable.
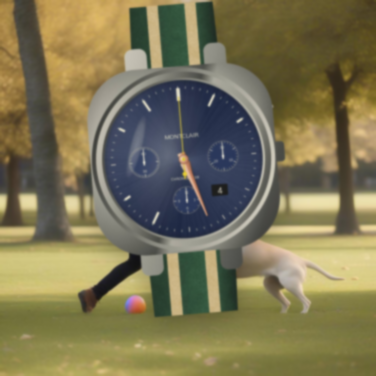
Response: **5:27**
